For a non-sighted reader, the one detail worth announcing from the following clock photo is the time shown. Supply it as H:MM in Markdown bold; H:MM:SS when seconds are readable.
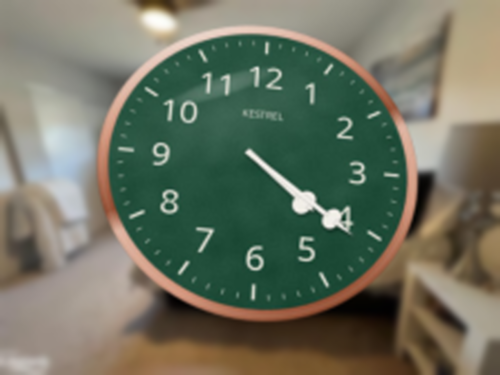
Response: **4:21**
